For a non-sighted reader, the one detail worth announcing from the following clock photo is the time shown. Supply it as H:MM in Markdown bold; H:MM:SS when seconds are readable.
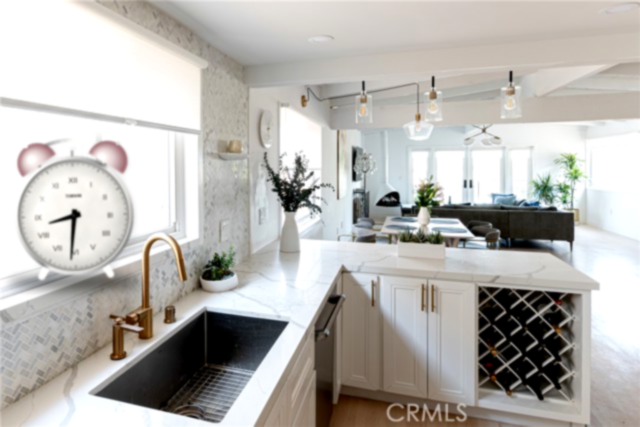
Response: **8:31**
